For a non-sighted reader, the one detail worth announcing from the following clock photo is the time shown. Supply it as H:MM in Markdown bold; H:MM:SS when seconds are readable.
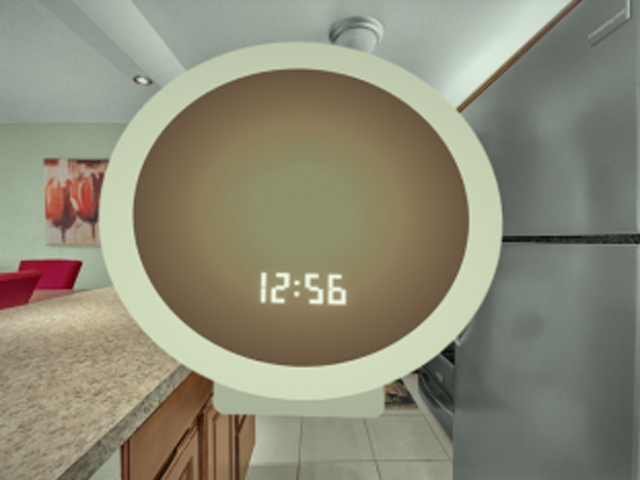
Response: **12:56**
